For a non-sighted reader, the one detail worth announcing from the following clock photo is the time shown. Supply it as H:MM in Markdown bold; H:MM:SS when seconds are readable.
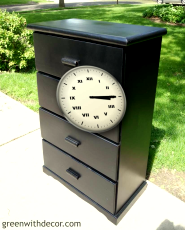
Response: **3:15**
